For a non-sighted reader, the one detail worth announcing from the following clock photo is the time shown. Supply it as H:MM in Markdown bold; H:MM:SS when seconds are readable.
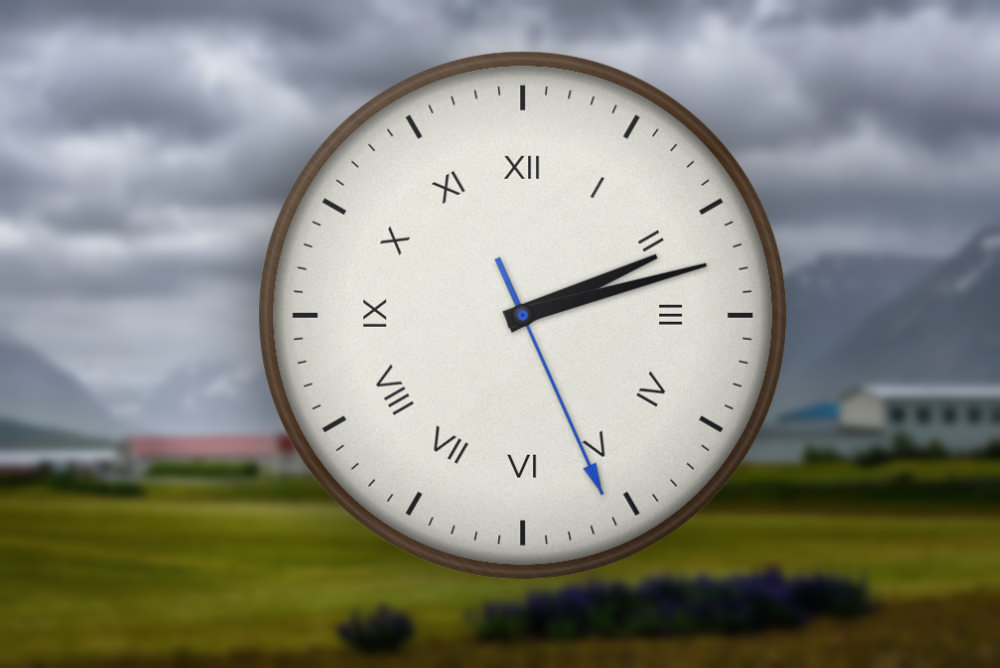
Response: **2:12:26**
